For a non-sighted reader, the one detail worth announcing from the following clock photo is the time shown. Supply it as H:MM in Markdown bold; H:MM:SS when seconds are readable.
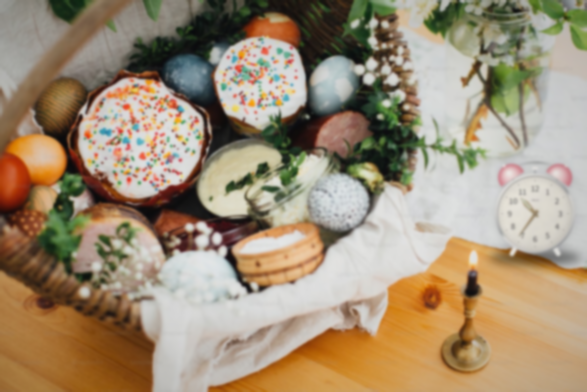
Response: **10:36**
